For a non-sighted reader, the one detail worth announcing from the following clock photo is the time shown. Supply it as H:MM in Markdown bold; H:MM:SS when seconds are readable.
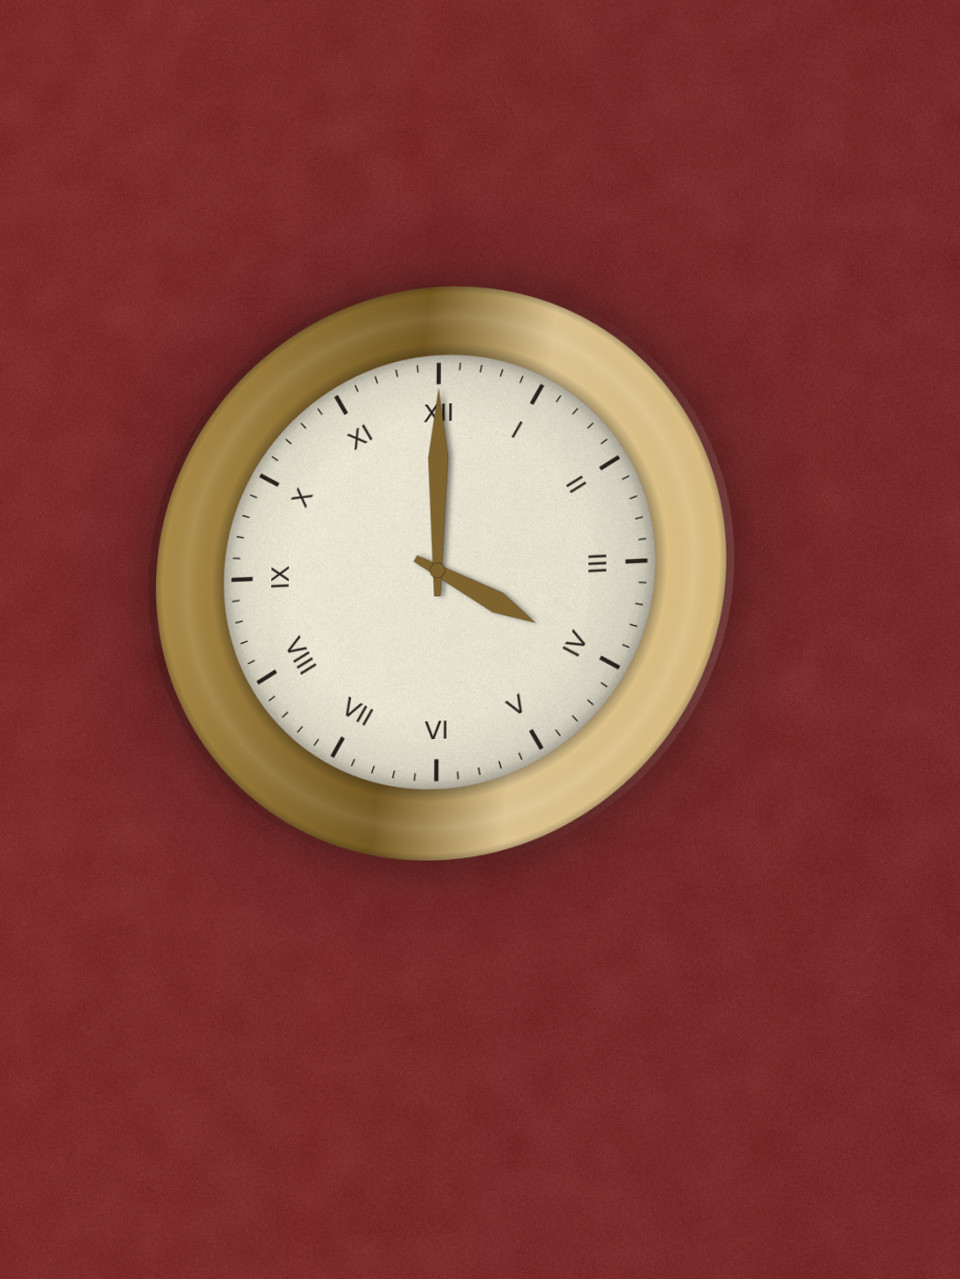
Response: **4:00**
